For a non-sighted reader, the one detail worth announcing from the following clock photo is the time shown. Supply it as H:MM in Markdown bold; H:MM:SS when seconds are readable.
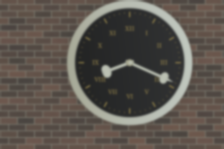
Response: **8:19**
